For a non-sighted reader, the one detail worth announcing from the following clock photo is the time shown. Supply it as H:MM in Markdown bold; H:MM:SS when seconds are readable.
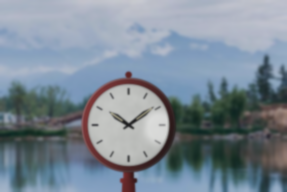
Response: **10:09**
